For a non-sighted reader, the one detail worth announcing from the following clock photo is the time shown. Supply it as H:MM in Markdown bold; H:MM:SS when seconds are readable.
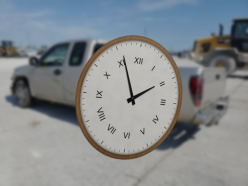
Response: **1:56**
